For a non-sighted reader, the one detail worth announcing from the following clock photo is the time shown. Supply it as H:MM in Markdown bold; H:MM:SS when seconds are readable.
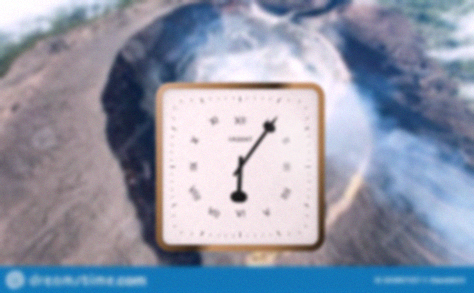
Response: **6:06**
